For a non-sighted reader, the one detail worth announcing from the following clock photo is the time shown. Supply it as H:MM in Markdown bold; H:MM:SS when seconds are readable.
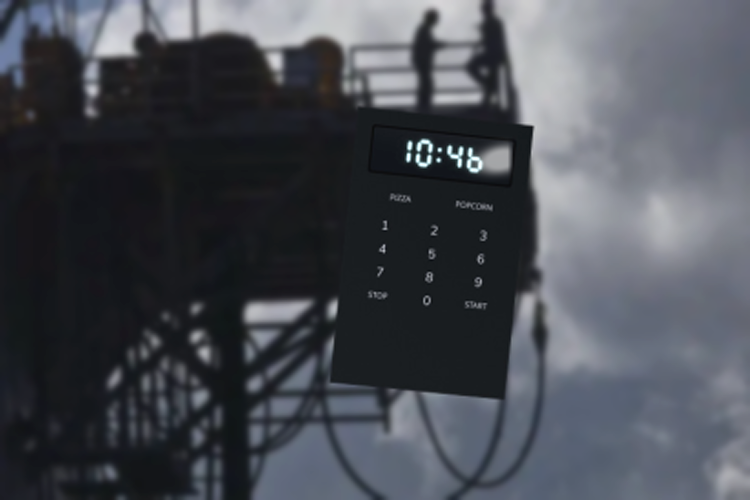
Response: **10:46**
